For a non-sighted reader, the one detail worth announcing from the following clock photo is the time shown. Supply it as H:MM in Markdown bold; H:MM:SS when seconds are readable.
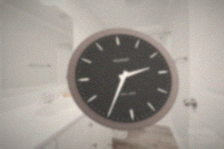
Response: **2:35**
